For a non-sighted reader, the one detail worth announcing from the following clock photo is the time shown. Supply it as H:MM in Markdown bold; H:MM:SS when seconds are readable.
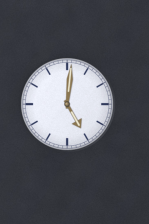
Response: **5:01**
